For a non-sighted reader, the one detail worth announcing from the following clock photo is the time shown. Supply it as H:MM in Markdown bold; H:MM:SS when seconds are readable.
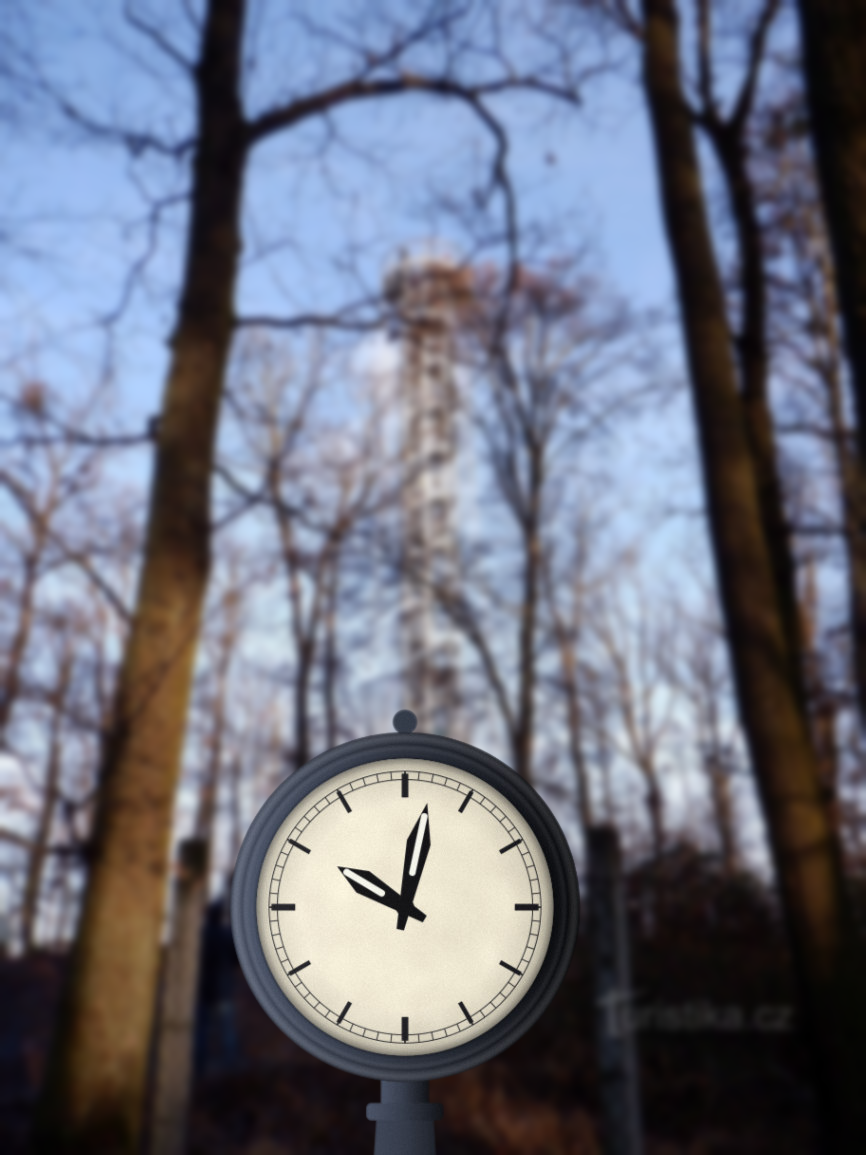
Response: **10:02**
